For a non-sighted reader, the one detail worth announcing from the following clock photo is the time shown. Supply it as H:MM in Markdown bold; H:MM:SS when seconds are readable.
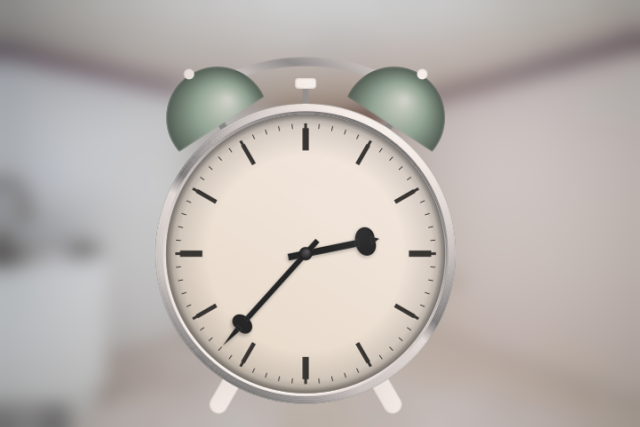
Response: **2:37**
